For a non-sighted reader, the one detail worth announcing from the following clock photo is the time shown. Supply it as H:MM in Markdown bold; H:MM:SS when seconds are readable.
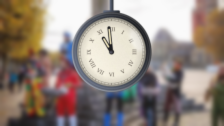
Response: **10:59**
